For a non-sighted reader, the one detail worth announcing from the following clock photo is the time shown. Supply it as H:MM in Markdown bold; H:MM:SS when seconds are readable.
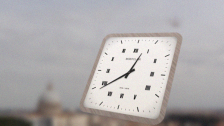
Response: **12:39**
